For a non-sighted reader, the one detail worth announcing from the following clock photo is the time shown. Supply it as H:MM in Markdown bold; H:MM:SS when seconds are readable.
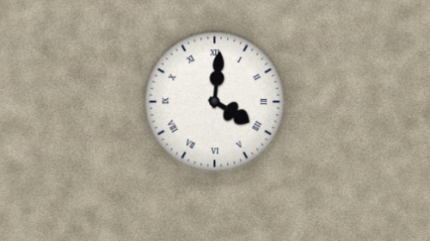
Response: **4:01**
